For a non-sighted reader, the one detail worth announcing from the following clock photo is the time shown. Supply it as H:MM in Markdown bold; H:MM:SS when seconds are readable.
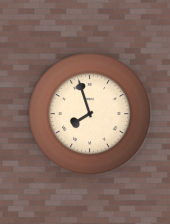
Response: **7:57**
